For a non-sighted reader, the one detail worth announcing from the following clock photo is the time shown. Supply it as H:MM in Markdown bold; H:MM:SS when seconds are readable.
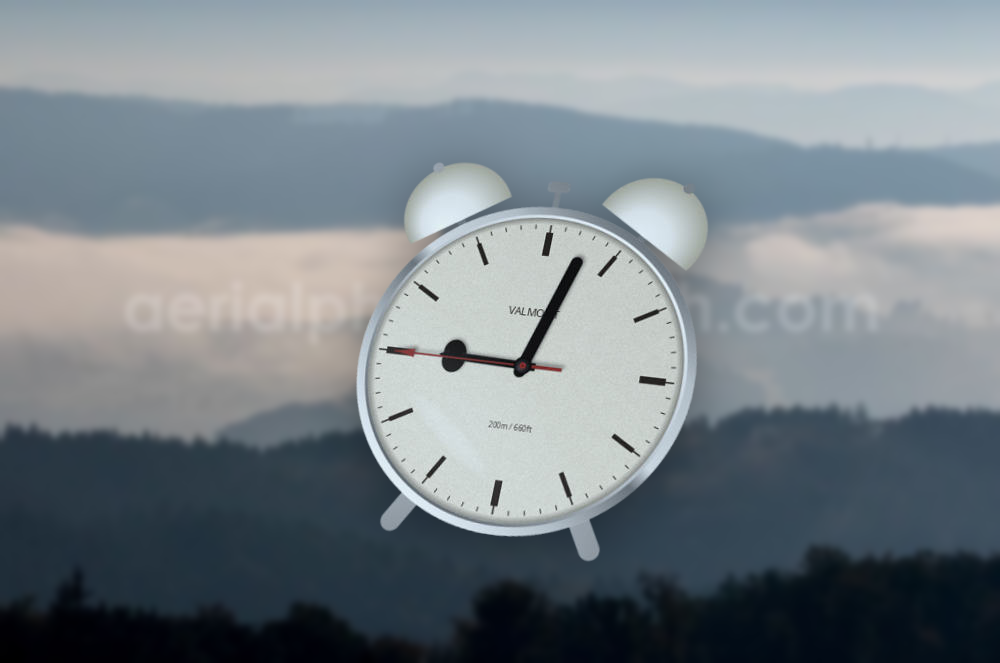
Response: **9:02:45**
